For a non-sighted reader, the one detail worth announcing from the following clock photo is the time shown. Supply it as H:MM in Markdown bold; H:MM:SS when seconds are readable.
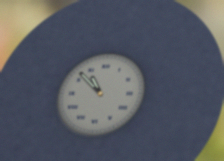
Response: **10:52**
